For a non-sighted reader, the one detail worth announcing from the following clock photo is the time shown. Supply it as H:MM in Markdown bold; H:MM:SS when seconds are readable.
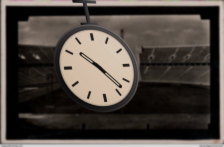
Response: **10:23**
